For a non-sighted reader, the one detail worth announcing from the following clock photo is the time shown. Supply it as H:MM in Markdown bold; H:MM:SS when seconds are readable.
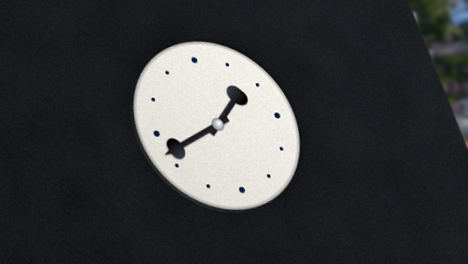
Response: **1:42**
